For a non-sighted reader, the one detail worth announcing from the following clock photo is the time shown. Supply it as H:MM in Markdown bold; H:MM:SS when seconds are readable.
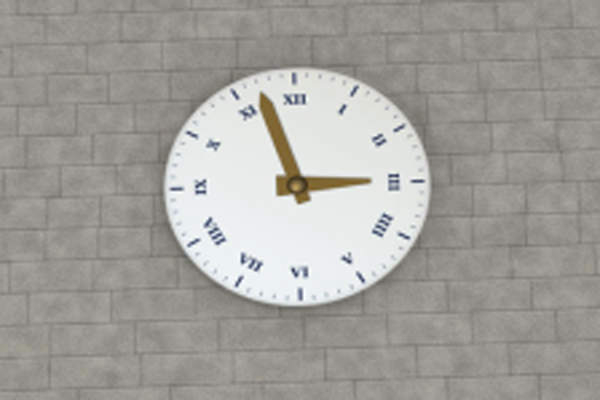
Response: **2:57**
